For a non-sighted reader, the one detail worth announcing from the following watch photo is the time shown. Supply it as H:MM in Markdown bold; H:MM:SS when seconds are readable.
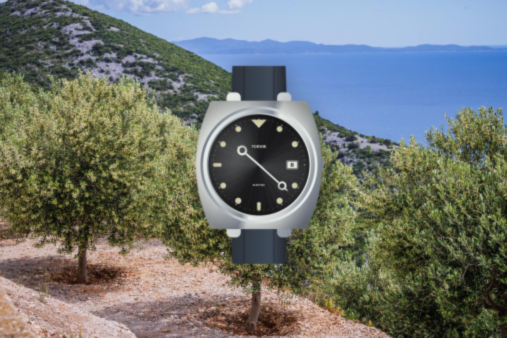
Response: **10:22**
